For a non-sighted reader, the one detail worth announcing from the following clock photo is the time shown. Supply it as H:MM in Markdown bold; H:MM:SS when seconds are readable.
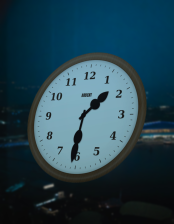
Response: **1:31**
